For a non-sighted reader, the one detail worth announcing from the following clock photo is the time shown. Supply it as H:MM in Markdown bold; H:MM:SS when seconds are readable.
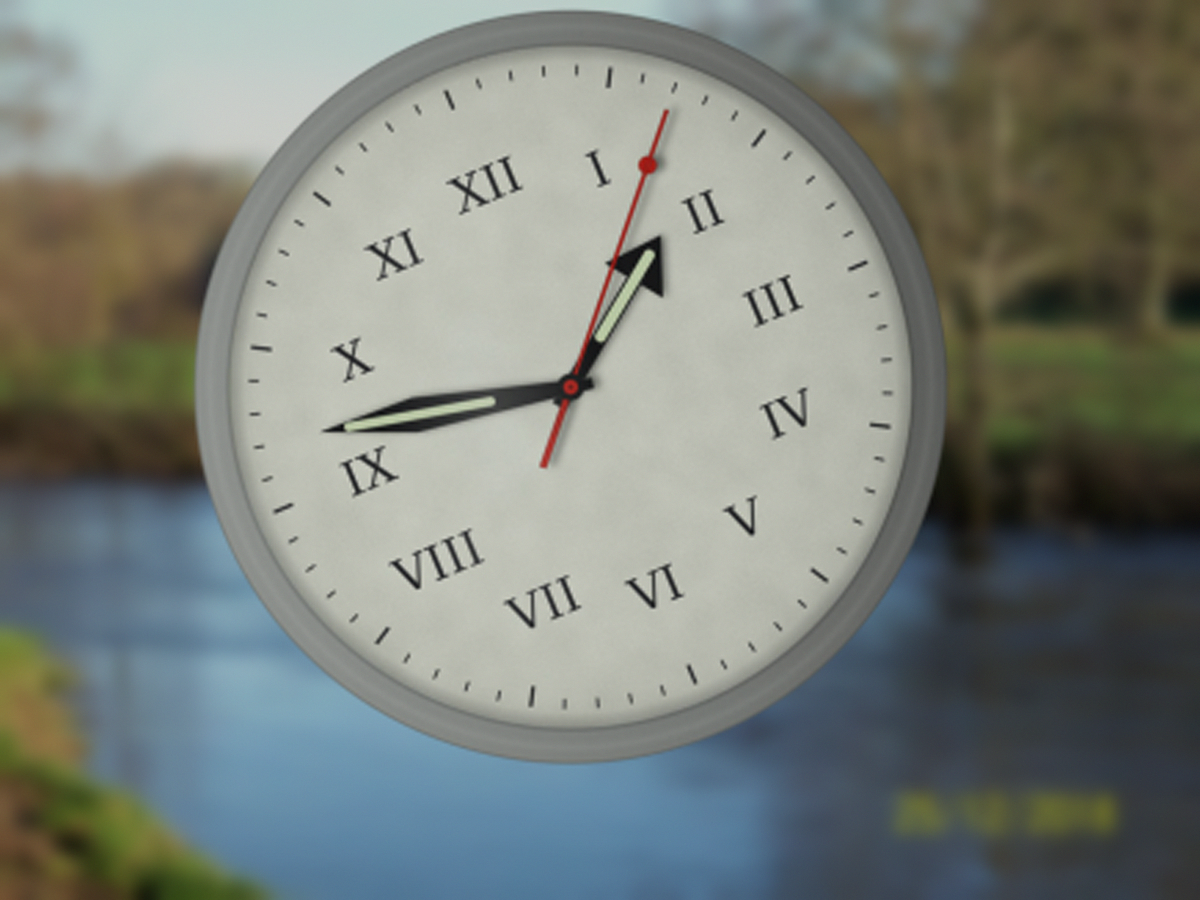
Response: **1:47:07**
